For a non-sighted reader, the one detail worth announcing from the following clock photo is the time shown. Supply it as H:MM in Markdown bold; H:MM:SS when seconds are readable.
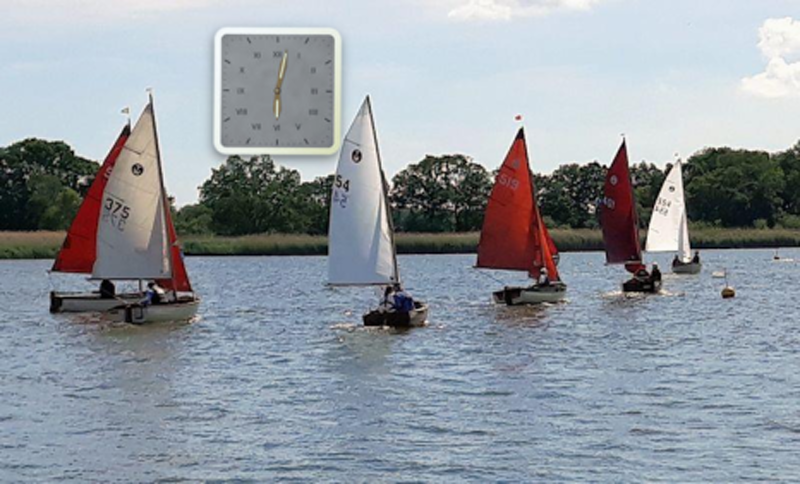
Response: **6:02**
